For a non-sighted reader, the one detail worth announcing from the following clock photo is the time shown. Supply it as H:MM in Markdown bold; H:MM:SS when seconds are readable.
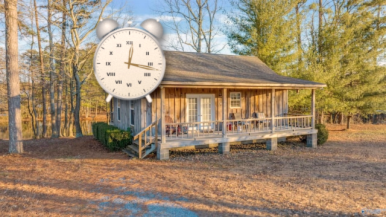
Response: **12:17**
